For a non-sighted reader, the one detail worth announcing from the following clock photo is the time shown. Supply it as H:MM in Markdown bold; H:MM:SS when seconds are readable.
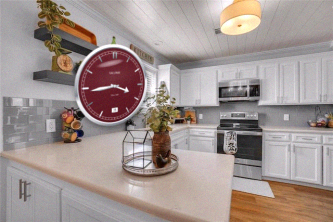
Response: **3:44**
